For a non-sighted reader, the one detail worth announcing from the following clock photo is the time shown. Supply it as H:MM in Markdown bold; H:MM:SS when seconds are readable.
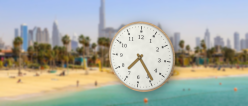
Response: **7:24**
